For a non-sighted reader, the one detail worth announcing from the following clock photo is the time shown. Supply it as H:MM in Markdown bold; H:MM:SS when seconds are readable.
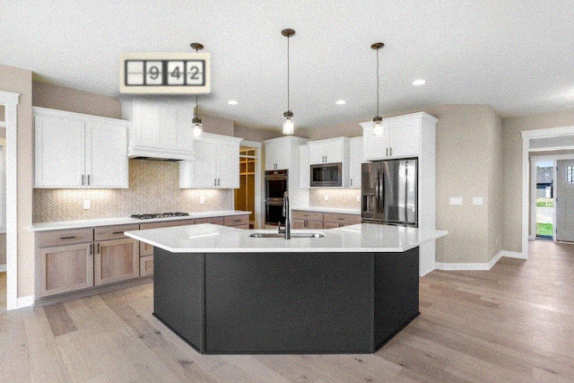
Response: **9:42**
